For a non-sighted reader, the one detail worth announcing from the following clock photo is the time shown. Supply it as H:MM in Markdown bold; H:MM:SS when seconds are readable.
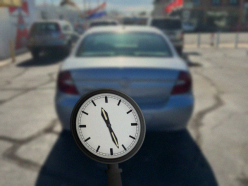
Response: **11:27**
